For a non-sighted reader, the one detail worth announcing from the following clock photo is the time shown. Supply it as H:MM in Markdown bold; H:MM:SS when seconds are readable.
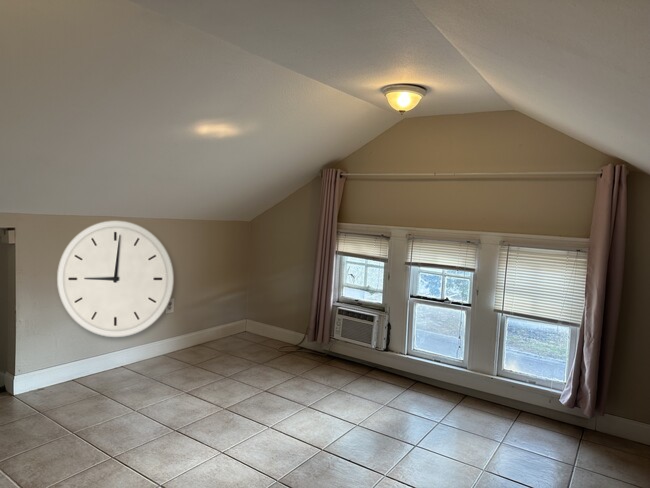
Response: **9:01**
